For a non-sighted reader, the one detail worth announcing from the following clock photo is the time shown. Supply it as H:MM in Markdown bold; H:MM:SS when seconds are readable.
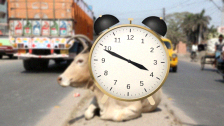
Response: **3:49**
